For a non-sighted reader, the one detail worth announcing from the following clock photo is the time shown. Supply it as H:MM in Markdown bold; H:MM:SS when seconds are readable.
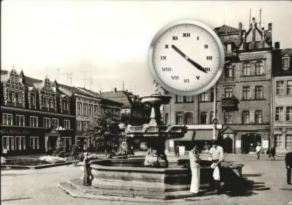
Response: **10:21**
